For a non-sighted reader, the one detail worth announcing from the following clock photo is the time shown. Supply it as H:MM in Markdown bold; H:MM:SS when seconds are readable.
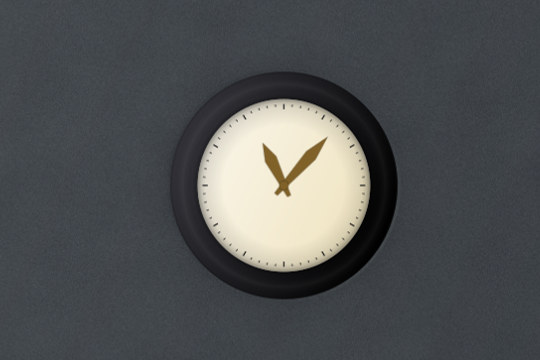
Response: **11:07**
